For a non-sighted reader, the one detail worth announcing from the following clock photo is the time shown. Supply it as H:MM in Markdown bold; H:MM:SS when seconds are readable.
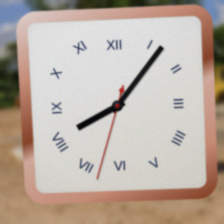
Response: **8:06:33**
